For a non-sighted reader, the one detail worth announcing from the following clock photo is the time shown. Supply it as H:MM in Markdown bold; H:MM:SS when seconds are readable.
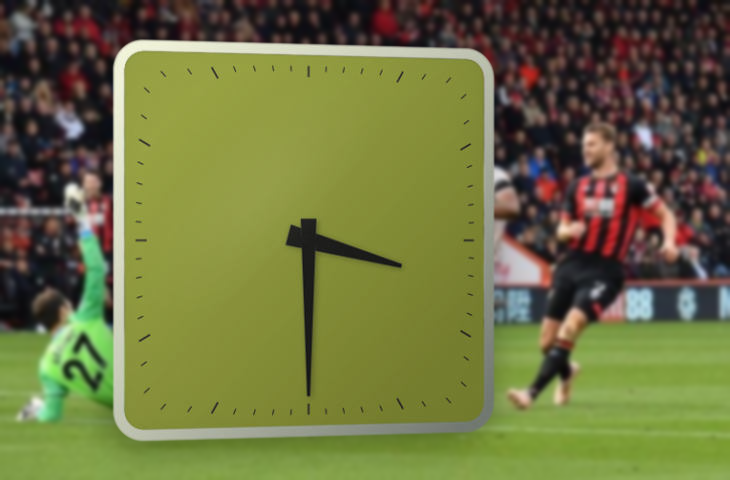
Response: **3:30**
